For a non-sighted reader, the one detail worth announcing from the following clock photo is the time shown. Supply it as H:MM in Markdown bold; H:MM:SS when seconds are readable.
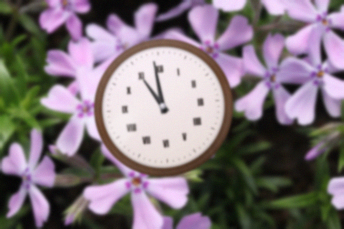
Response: **10:59**
